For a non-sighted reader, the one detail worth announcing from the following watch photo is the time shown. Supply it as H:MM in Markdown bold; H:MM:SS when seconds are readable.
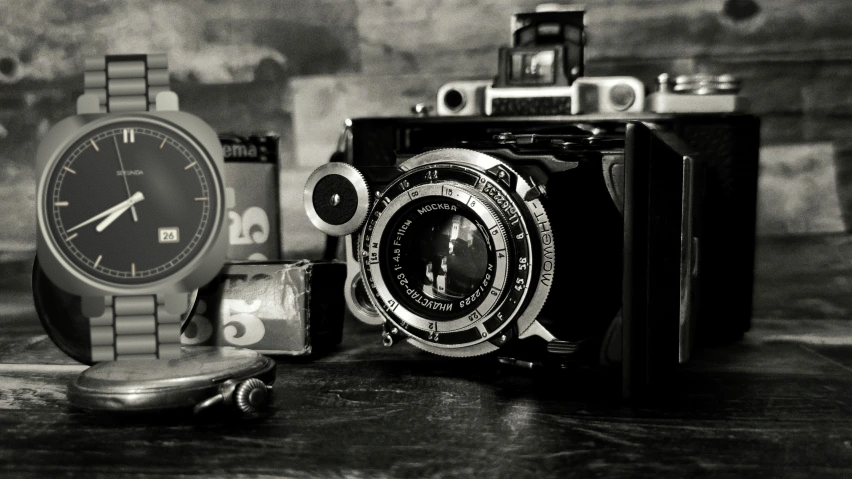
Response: **7:40:58**
